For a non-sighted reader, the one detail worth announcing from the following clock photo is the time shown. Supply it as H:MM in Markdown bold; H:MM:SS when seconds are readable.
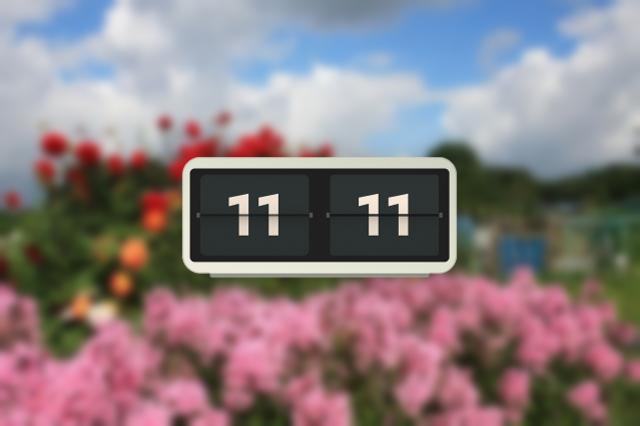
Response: **11:11**
